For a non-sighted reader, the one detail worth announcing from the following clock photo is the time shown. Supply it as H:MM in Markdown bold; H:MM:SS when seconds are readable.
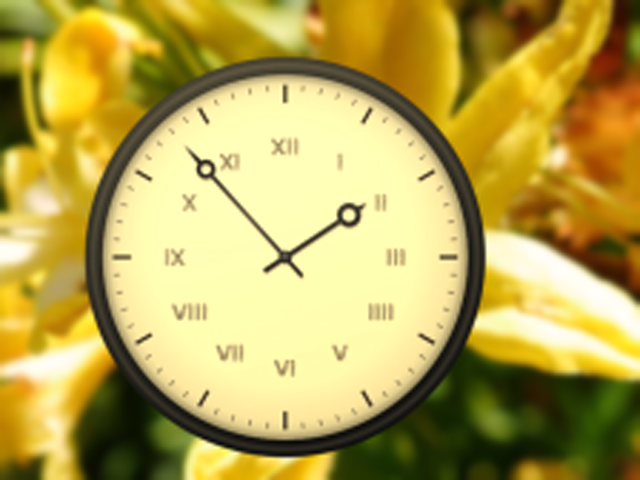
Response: **1:53**
